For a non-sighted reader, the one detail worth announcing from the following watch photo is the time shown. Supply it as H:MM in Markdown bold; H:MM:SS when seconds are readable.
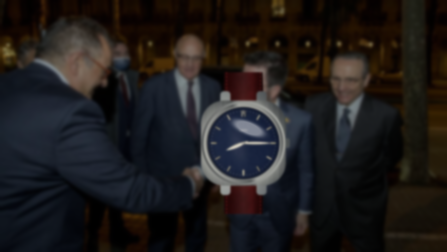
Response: **8:15**
